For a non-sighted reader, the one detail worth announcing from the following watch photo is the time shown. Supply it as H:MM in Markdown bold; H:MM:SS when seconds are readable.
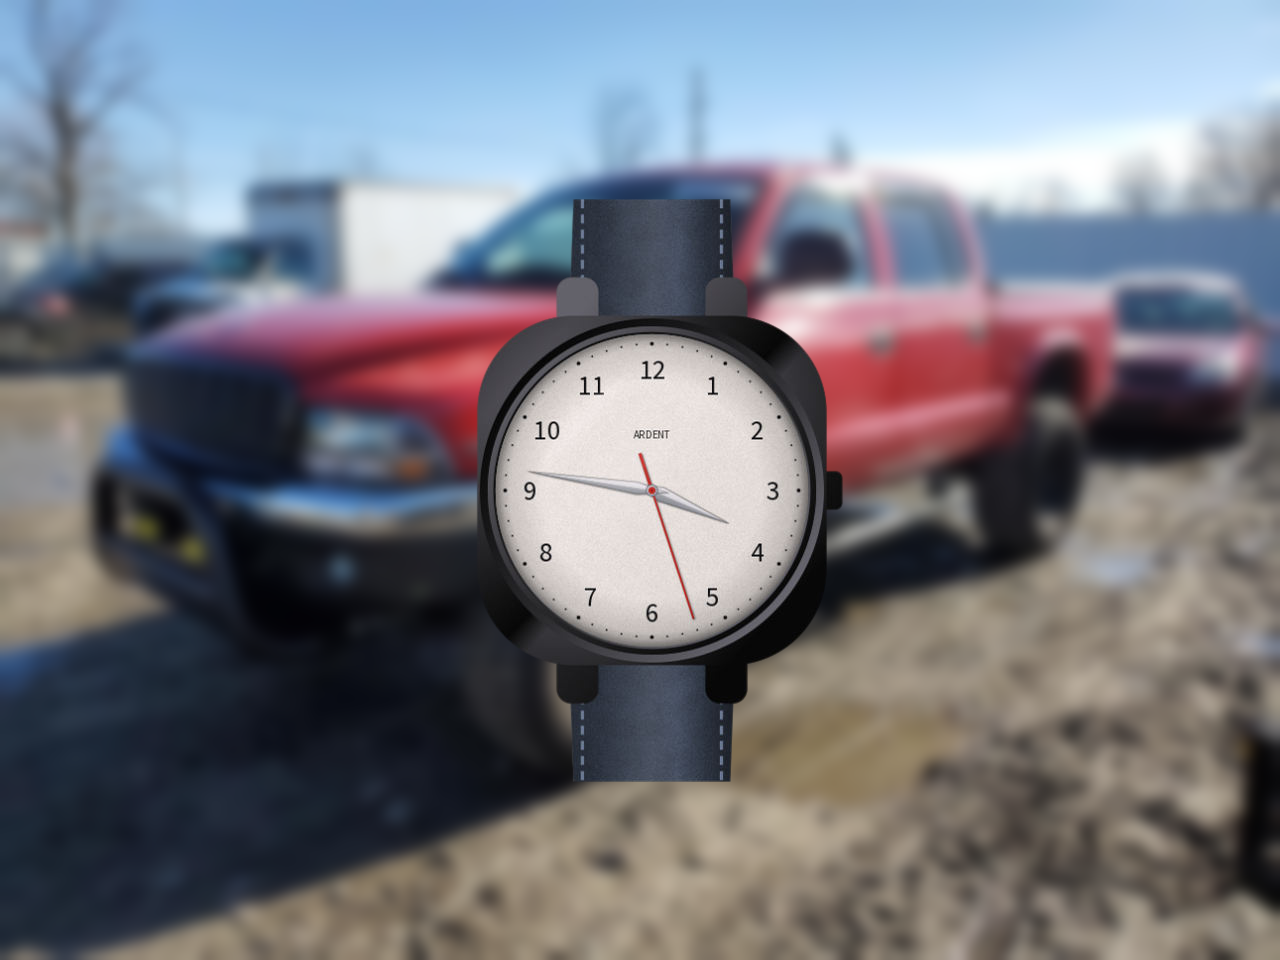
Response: **3:46:27**
